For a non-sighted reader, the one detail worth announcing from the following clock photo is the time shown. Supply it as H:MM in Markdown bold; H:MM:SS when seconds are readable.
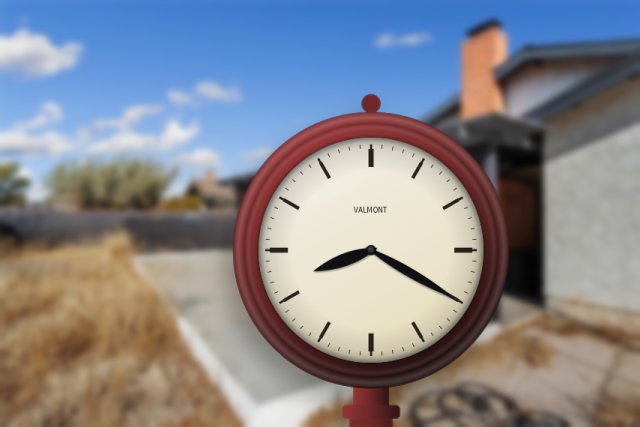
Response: **8:20**
